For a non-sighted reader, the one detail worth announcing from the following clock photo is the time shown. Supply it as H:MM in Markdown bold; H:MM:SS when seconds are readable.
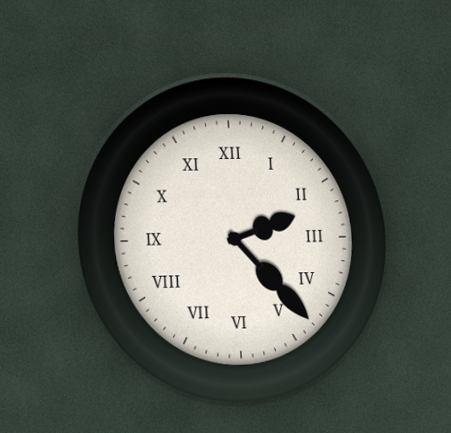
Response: **2:23**
